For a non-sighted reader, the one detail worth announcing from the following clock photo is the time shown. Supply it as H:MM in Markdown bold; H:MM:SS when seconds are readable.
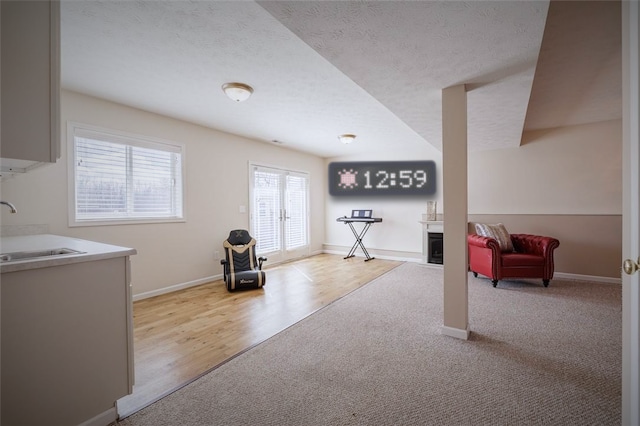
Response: **12:59**
